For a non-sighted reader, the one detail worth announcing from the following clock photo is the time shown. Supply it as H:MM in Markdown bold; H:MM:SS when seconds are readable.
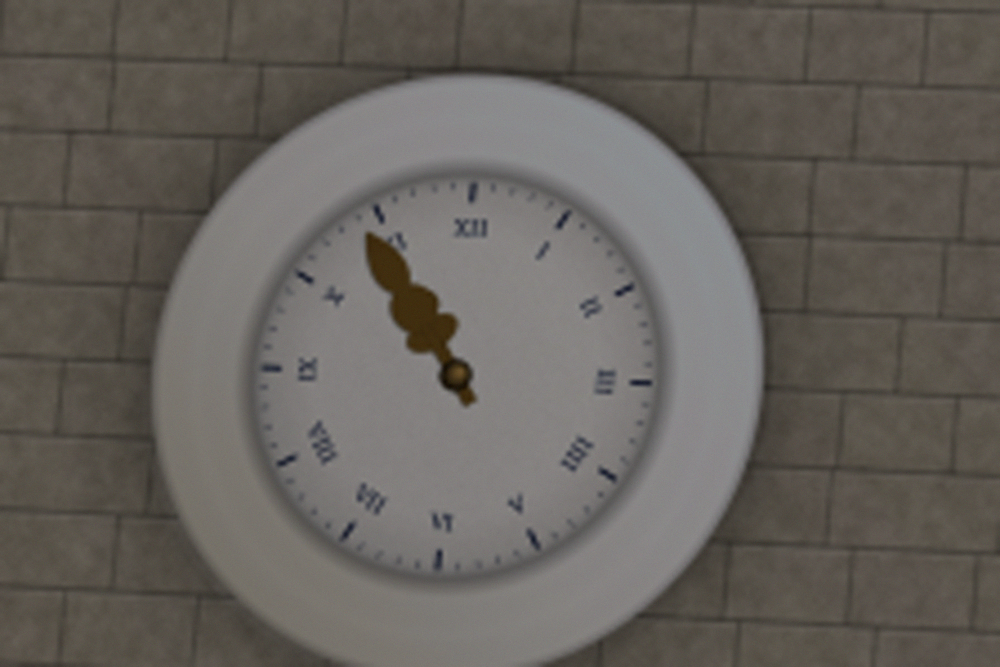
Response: **10:54**
